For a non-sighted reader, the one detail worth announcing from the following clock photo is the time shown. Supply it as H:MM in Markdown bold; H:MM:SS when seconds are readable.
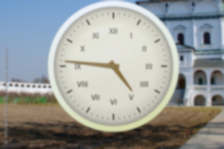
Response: **4:46**
